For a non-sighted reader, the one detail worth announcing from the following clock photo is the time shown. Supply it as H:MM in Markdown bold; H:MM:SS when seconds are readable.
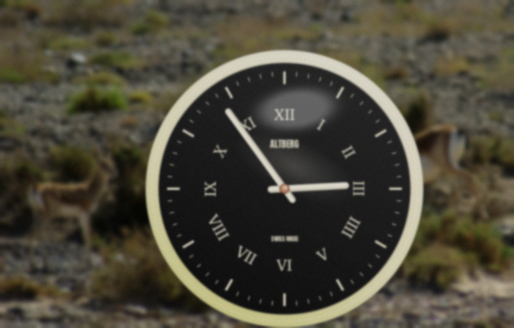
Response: **2:54**
